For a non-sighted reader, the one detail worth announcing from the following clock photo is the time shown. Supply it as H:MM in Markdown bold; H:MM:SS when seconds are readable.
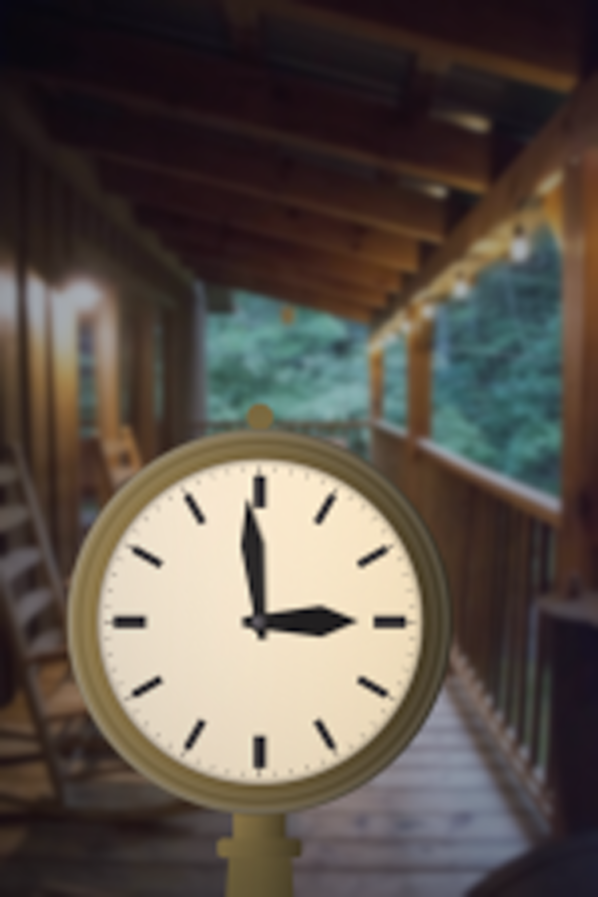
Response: **2:59**
